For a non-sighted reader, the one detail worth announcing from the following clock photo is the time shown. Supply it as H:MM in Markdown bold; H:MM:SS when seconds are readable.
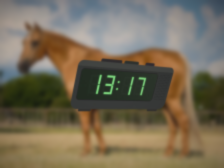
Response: **13:17**
